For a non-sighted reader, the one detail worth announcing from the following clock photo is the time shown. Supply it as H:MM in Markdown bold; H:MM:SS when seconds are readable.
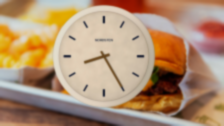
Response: **8:25**
